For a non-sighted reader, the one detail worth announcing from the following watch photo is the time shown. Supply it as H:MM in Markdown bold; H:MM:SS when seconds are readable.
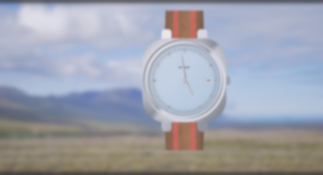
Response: **4:59**
